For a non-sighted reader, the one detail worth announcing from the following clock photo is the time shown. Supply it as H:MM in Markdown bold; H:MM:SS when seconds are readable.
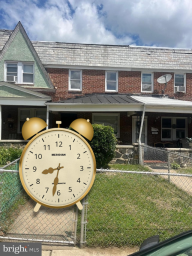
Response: **8:32**
